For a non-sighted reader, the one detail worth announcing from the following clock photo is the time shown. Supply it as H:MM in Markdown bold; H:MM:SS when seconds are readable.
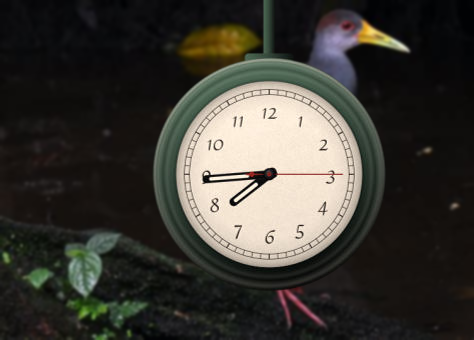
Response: **7:44:15**
